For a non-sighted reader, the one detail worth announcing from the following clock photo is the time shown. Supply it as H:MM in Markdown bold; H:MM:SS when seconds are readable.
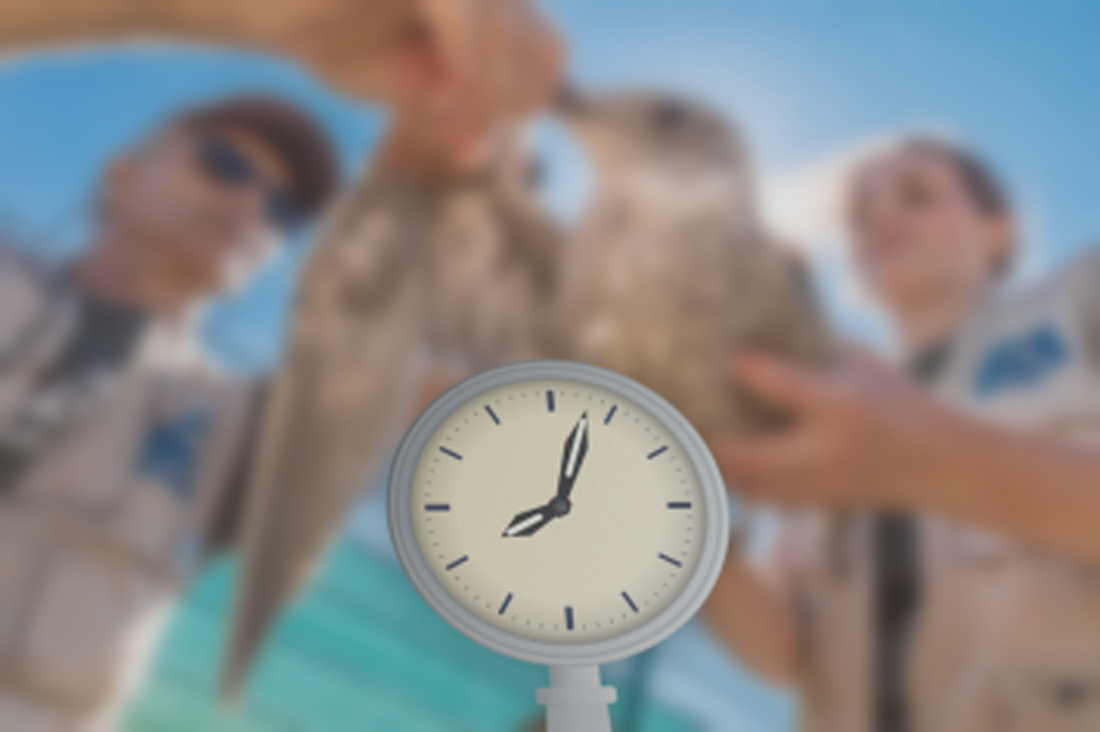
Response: **8:03**
